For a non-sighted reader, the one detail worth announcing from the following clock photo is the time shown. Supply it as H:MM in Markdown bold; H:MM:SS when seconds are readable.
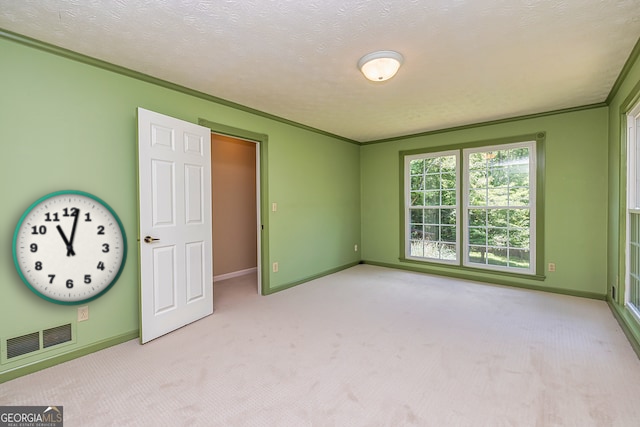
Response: **11:02**
